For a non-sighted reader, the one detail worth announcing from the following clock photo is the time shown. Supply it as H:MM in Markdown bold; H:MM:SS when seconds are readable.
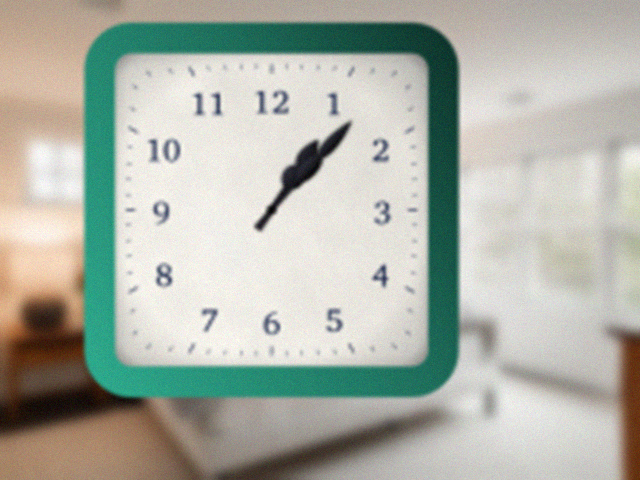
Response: **1:07**
